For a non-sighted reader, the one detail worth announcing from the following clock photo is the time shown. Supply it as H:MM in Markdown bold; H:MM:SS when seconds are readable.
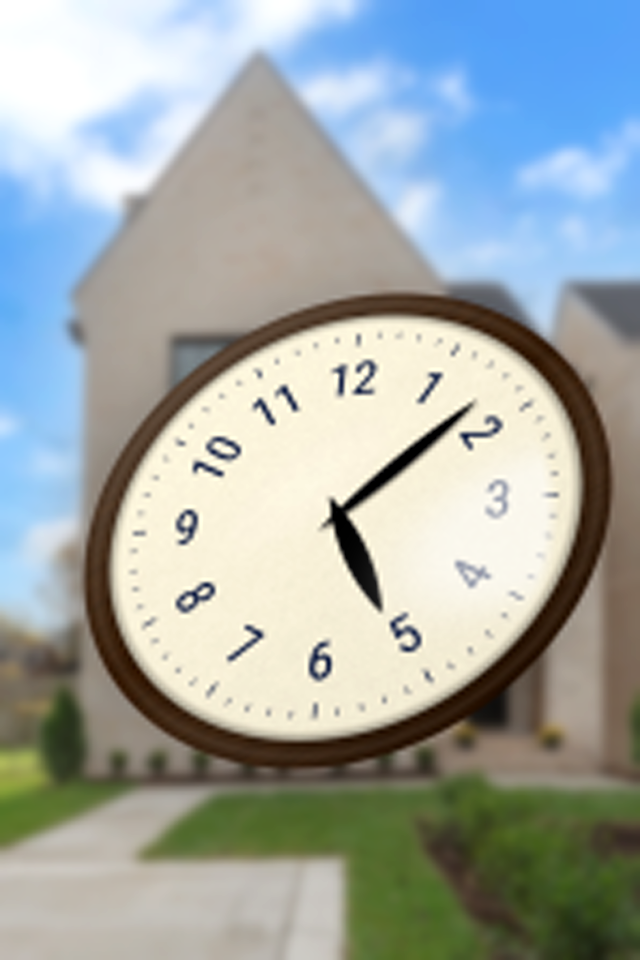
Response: **5:08**
